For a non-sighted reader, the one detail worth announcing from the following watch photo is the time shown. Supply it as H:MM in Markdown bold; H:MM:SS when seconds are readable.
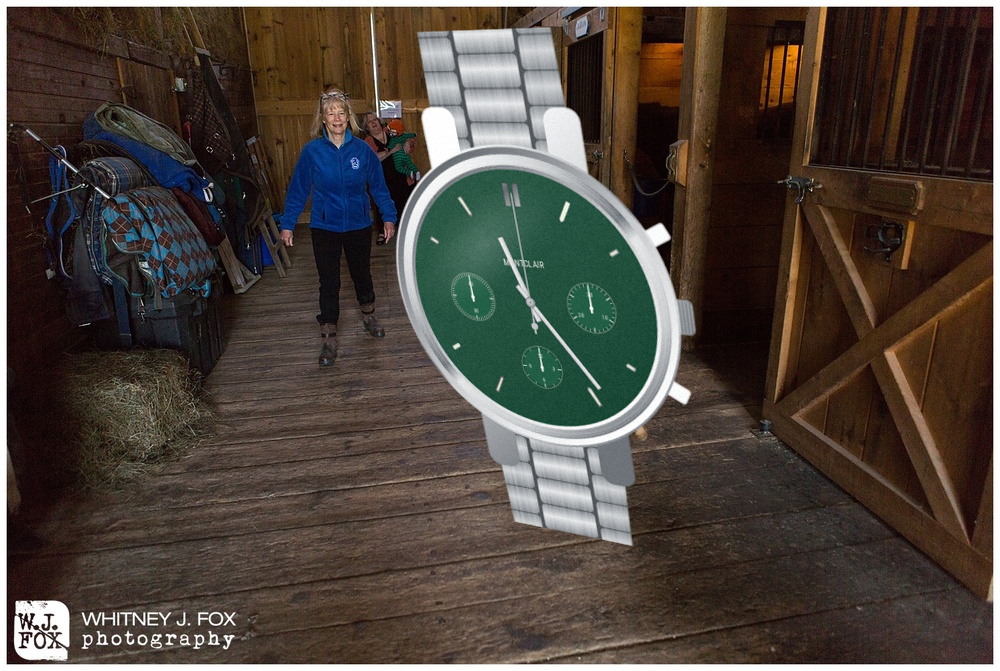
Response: **11:24**
